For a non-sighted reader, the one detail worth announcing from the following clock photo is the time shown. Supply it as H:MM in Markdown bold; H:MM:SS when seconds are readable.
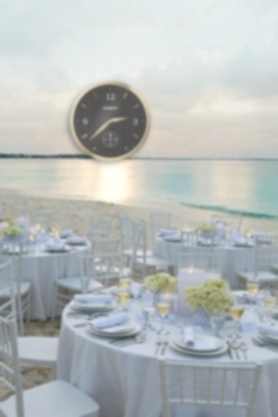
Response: **2:38**
